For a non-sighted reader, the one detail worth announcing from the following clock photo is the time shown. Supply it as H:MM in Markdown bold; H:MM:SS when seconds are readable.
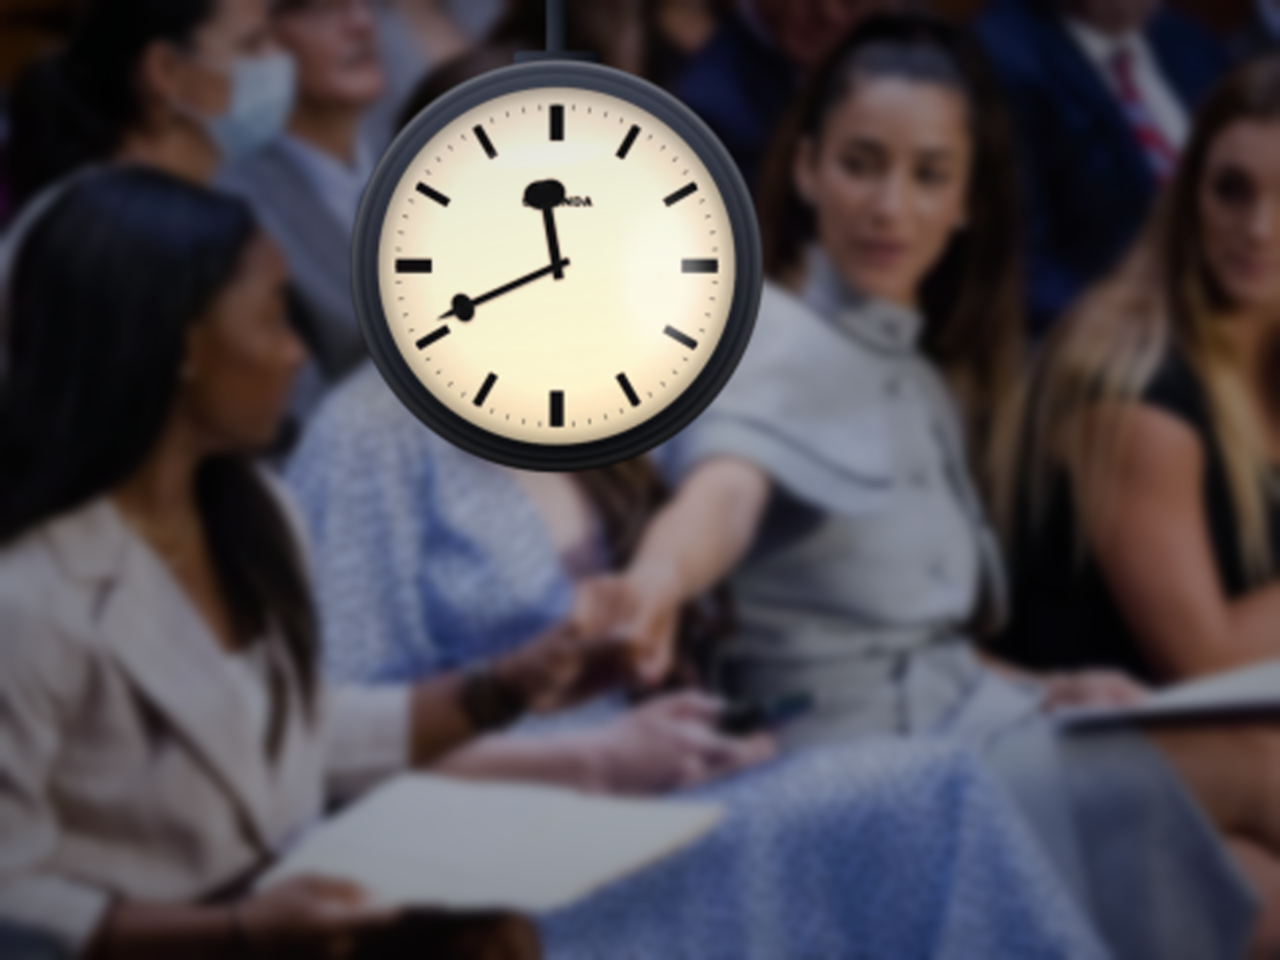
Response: **11:41**
